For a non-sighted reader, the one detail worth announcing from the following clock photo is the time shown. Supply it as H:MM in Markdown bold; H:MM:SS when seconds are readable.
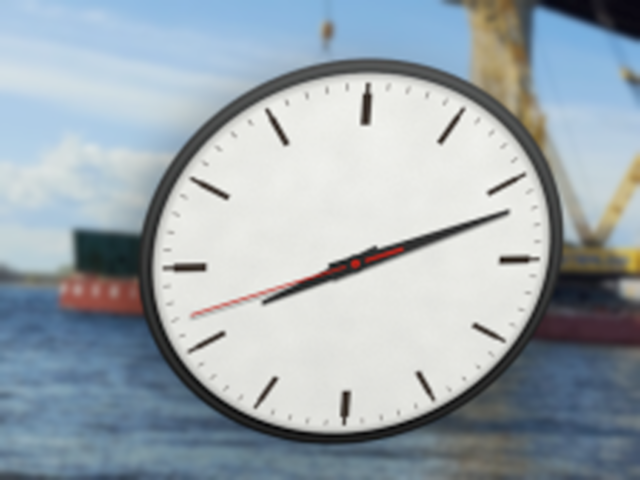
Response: **8:11:42**
